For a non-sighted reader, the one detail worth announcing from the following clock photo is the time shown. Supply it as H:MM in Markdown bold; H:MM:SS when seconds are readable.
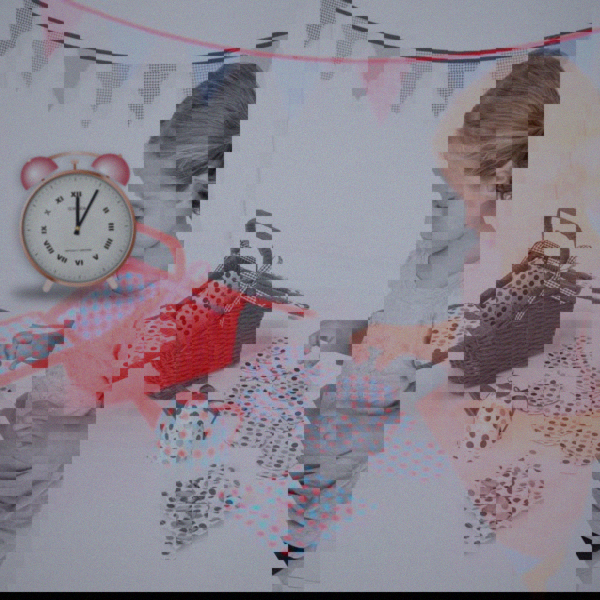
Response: **12:05**
